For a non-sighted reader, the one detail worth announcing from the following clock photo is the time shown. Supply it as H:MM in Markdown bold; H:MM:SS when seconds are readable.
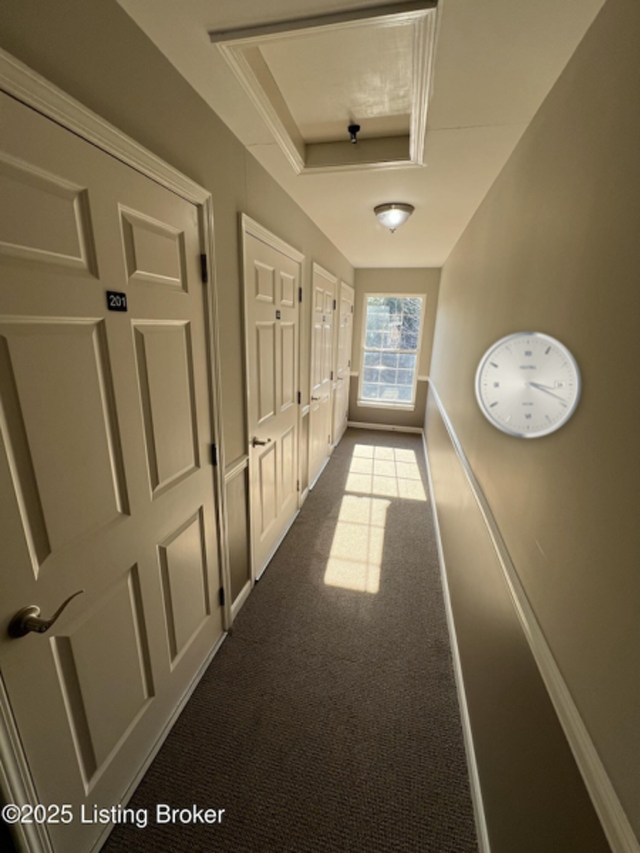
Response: **3:19**
